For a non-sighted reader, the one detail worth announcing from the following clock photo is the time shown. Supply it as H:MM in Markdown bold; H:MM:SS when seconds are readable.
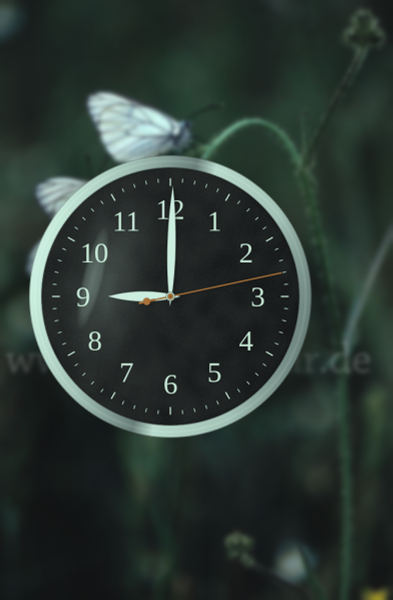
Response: **9:00:13**
